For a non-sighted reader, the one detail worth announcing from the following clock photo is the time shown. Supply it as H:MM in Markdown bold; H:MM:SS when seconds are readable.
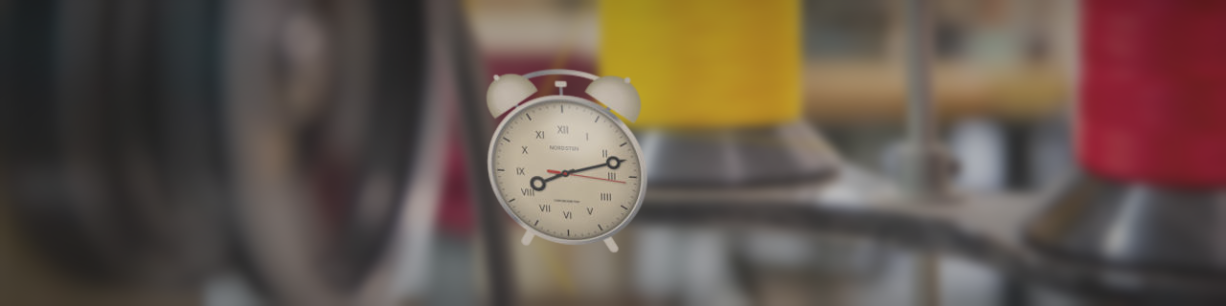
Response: **8:12:16**
